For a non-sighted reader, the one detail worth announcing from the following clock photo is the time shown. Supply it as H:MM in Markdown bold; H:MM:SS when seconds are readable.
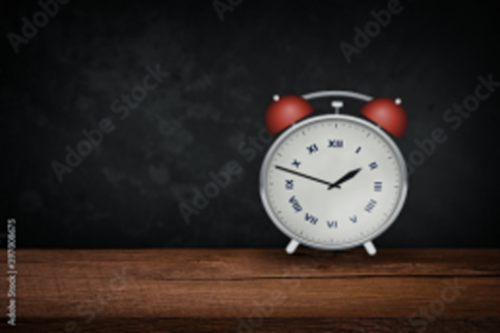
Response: **1:48**
